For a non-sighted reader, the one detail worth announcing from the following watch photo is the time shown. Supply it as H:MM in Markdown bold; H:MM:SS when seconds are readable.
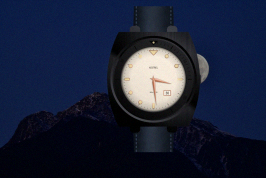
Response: **3:29**
